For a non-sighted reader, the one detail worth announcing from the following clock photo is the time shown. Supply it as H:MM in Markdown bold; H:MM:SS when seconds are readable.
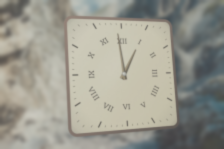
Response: **12:59**
